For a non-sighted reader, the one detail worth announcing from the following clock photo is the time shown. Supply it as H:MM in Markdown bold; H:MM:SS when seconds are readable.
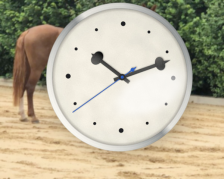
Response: **10:11:39**
